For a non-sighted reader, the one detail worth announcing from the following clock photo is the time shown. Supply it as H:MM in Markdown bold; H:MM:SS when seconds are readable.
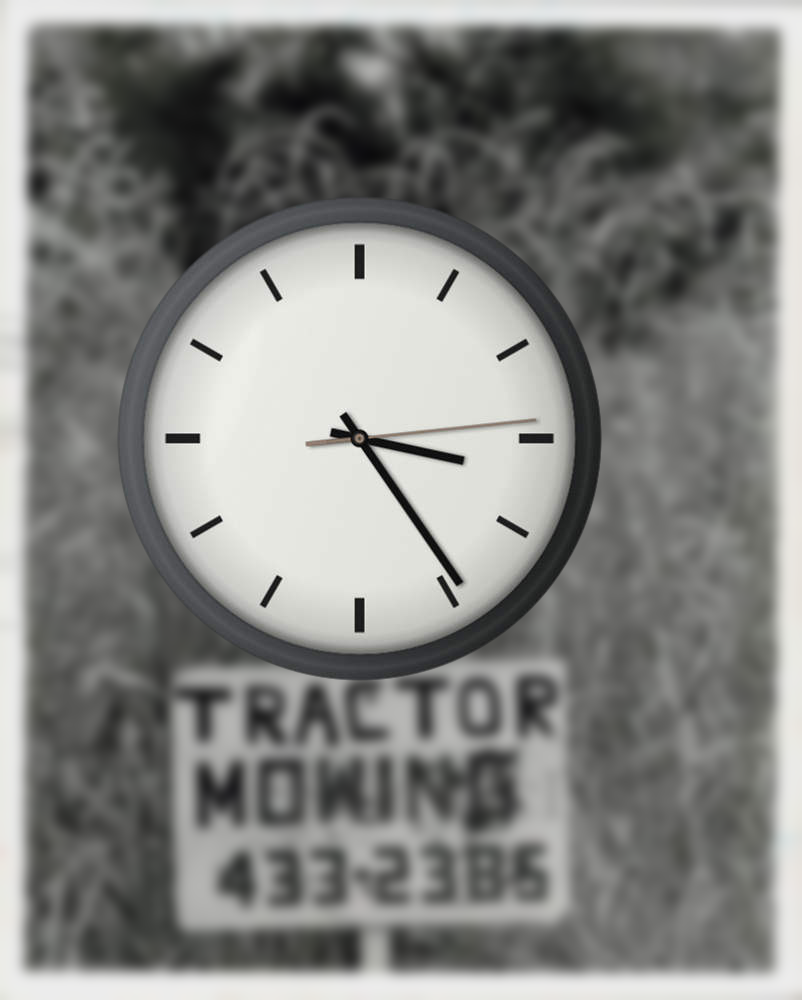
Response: **3:24:14**
